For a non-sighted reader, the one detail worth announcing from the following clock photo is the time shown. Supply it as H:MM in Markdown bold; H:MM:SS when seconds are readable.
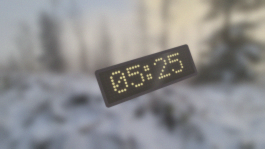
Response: **5:25**
